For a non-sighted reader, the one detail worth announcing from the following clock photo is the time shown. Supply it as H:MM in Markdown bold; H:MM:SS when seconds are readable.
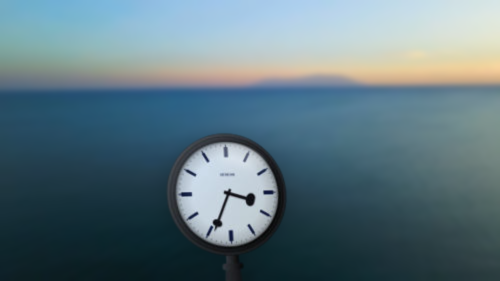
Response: **3:34**
